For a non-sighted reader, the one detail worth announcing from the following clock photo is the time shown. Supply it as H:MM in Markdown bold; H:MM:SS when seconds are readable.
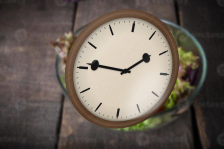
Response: **1:46**
